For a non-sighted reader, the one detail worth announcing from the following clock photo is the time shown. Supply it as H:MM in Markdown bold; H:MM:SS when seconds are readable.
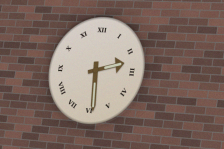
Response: **2:29**
